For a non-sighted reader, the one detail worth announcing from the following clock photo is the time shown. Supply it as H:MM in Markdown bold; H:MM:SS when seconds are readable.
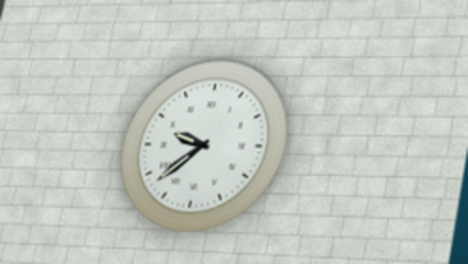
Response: **9:38**
